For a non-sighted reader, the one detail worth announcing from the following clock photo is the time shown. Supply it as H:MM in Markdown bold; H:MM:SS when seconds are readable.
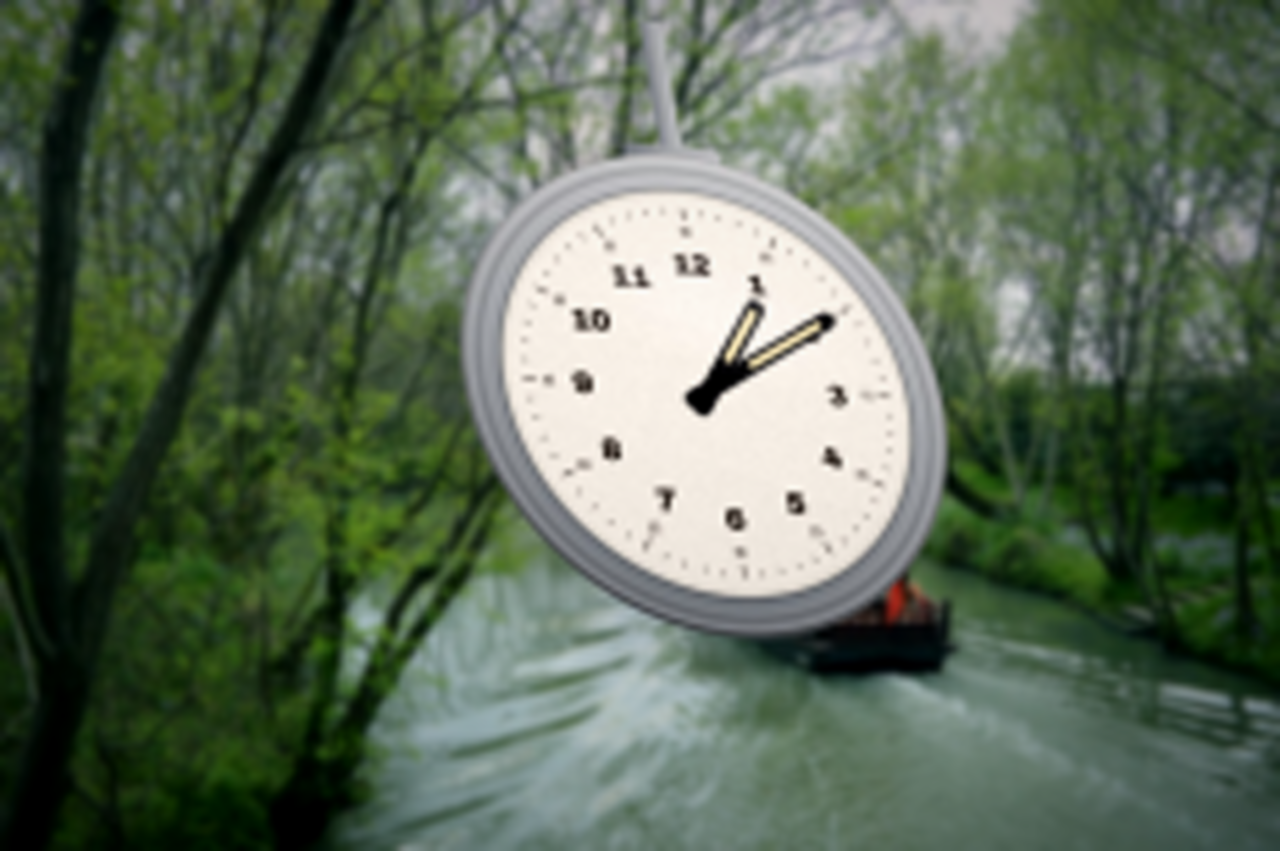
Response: **1:10**
